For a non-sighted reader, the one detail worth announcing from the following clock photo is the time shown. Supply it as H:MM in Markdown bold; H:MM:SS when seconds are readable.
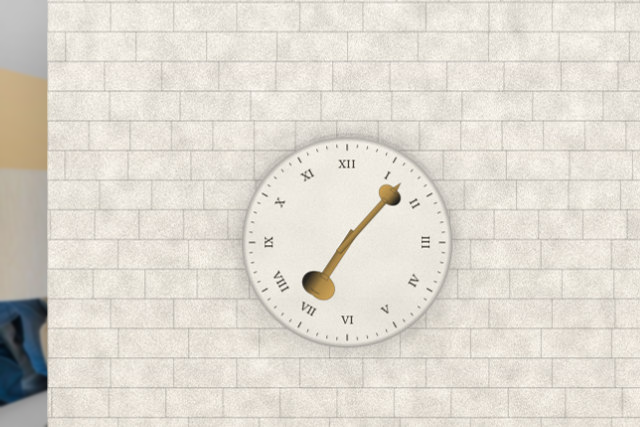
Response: **7:07**
